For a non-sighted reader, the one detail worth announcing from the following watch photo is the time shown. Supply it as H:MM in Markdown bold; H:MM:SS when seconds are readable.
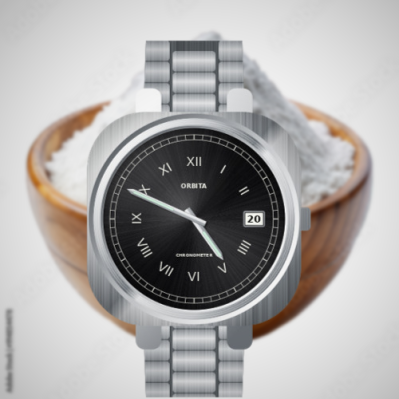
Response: **4:49**
